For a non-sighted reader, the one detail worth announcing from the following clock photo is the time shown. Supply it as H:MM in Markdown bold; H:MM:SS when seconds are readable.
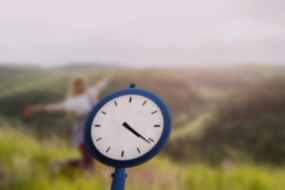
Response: **4:21**
